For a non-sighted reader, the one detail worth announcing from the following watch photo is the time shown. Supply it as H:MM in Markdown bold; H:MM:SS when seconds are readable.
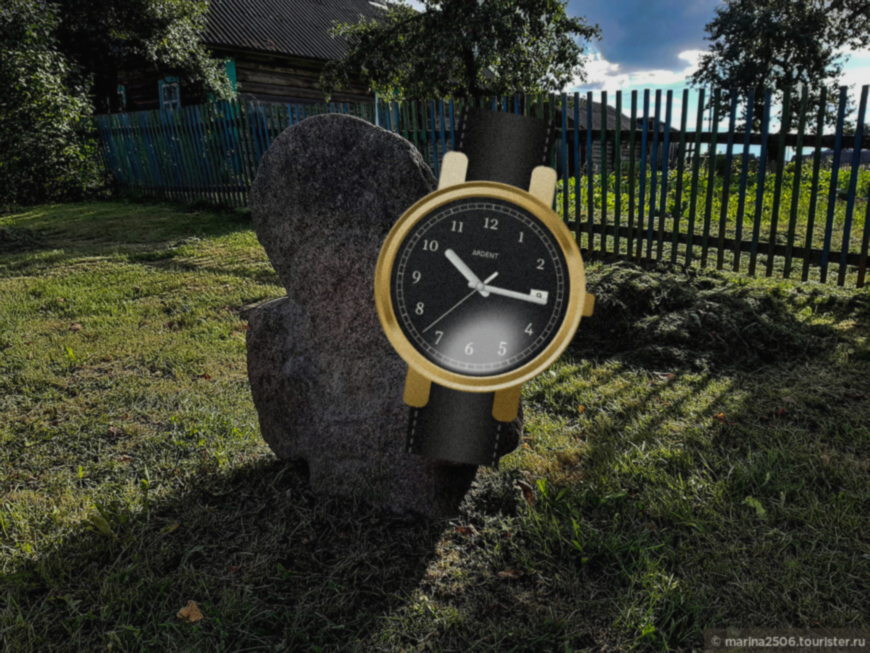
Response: **10:15:37**
